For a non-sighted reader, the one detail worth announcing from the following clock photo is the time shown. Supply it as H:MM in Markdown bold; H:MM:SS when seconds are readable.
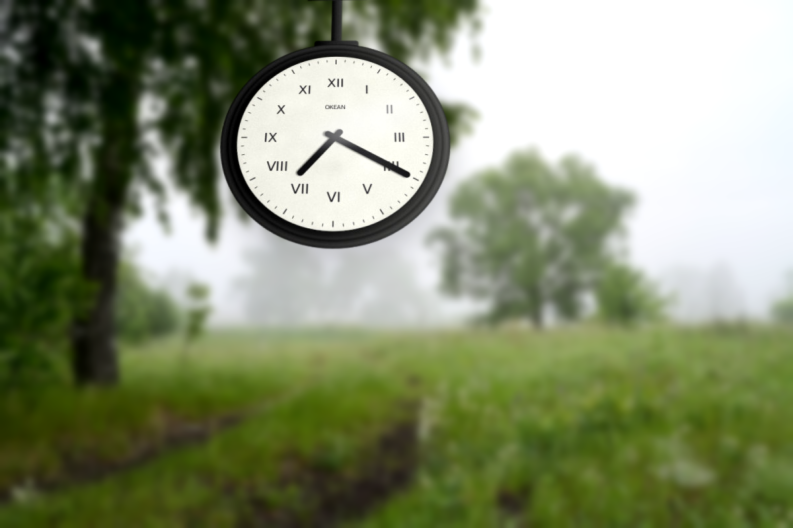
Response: **7:20**
